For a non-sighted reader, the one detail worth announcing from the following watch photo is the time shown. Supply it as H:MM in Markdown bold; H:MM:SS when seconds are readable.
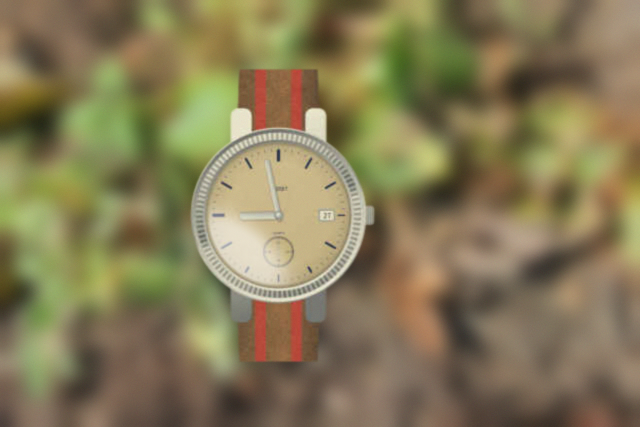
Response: **8:58**
